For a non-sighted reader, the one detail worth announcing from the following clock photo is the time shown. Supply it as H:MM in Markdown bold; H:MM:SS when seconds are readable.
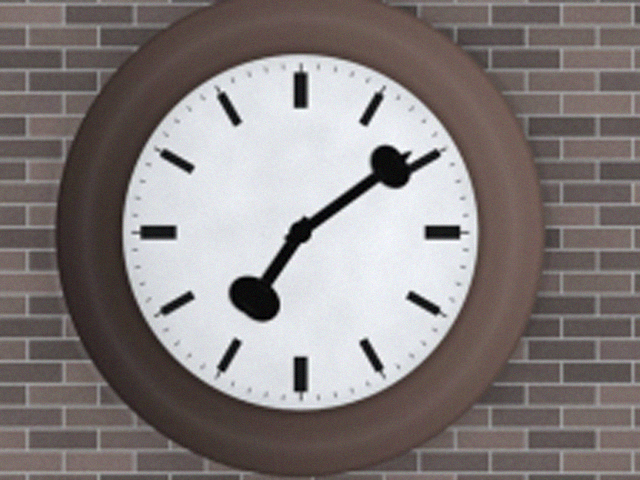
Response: **7:09**
